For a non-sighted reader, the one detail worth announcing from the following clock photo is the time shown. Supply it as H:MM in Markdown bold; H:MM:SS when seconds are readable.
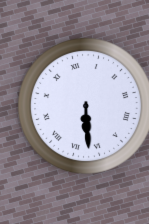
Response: **6:32**
